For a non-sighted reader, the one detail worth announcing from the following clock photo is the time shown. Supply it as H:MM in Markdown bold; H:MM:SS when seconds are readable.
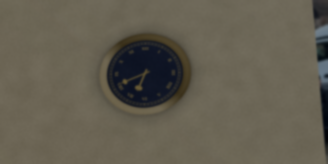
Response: **6:41**
